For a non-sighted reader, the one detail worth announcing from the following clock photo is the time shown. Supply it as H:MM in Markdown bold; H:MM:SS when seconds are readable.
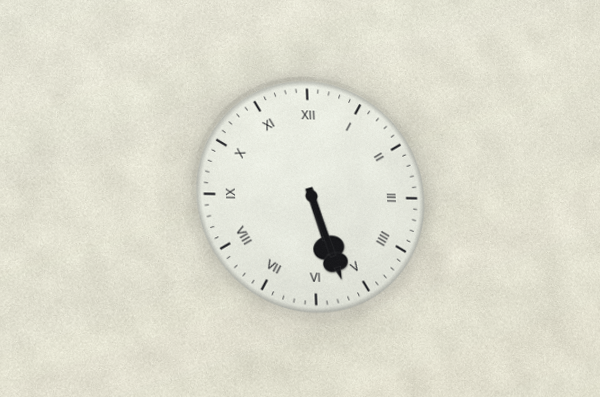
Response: **5:27**
